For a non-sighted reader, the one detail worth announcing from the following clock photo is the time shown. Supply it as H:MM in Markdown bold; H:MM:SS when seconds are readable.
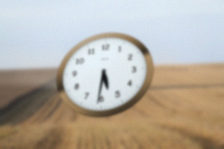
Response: **5:31**
